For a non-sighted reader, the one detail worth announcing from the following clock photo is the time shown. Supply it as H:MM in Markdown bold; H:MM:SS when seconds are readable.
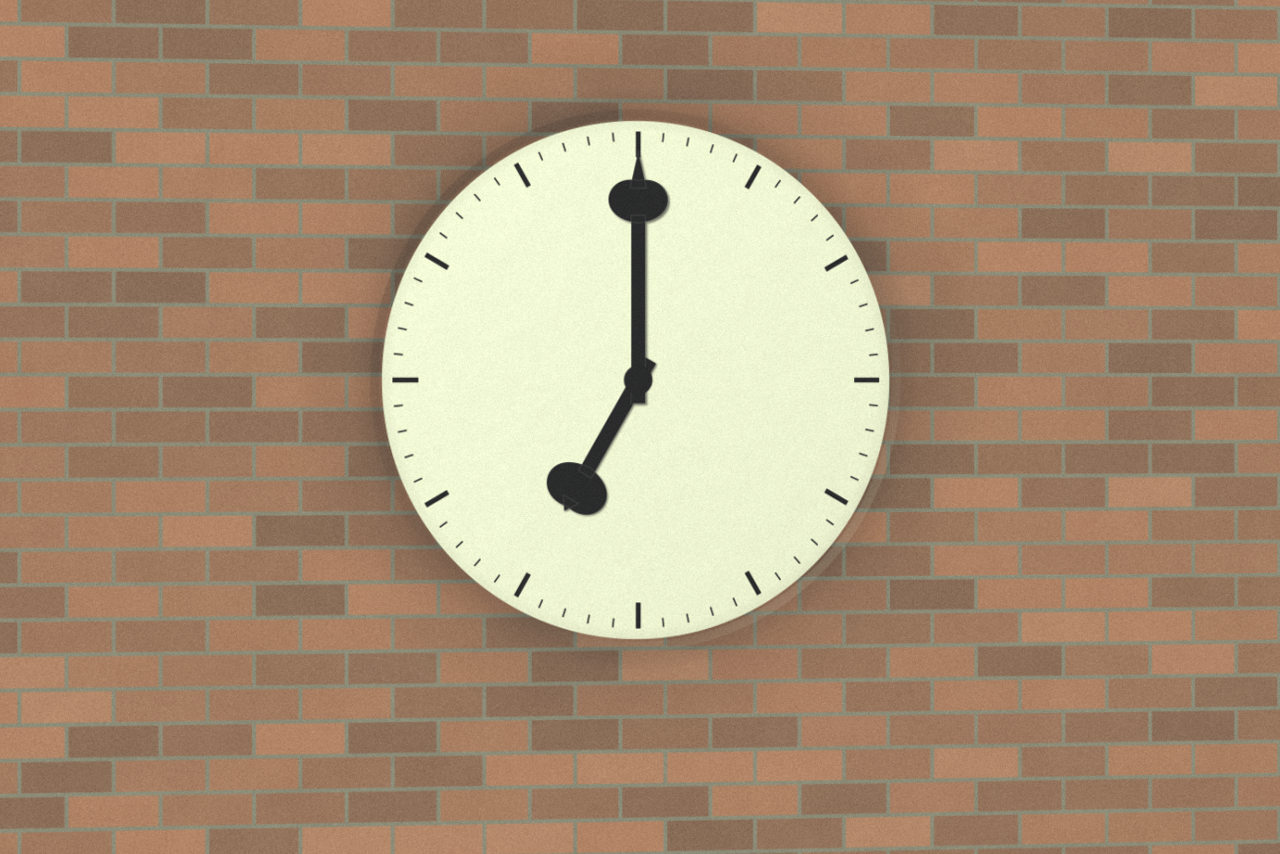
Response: **7:00**
